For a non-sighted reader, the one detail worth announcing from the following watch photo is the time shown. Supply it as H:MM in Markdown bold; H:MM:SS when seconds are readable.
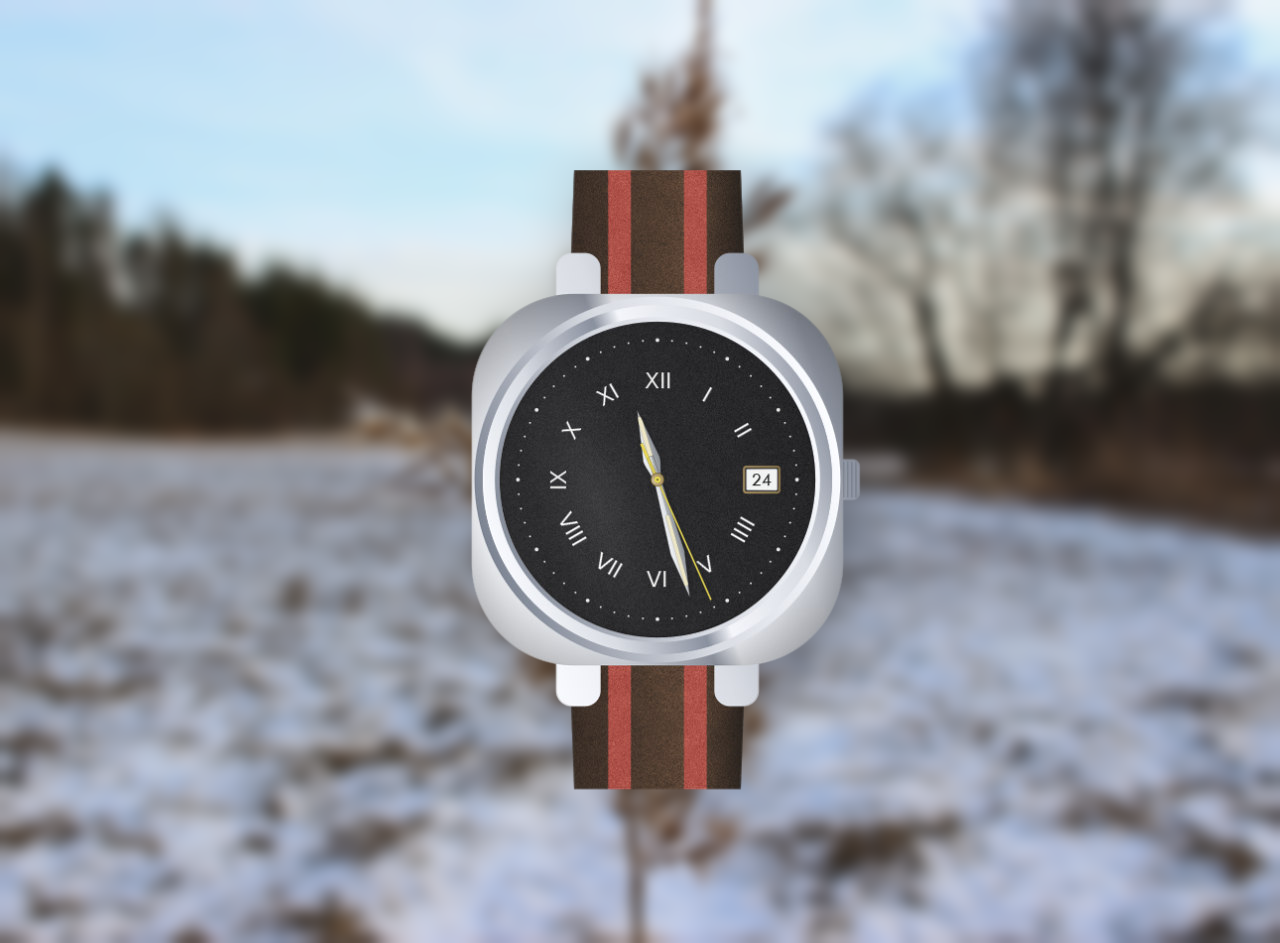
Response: **11:27:26**
